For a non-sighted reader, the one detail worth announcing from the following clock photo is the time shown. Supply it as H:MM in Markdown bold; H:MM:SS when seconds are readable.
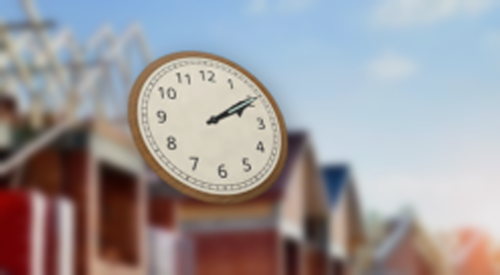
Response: **2:10**
